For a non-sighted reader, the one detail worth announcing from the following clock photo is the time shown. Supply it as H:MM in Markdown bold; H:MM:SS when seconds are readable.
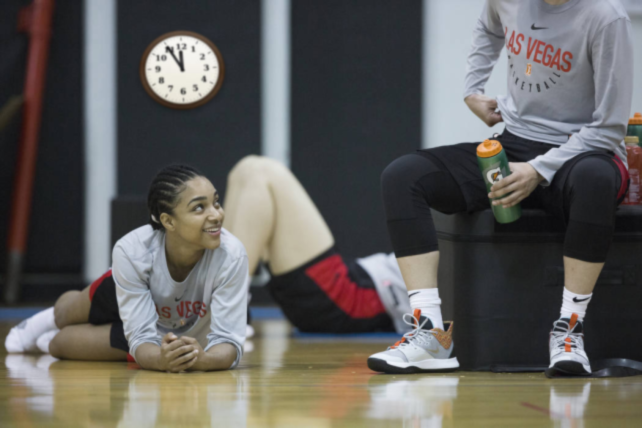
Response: **11:55**
